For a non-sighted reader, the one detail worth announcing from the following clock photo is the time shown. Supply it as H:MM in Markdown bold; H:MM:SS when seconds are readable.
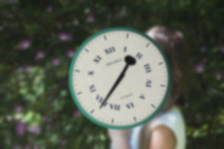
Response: **1:39**
